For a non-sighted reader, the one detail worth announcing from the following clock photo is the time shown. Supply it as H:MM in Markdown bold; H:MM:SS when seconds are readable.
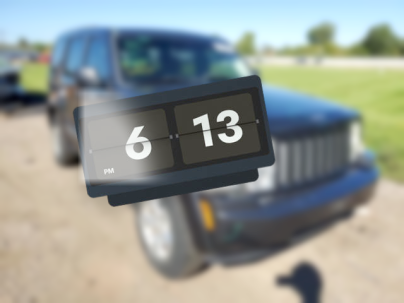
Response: **6:13**
